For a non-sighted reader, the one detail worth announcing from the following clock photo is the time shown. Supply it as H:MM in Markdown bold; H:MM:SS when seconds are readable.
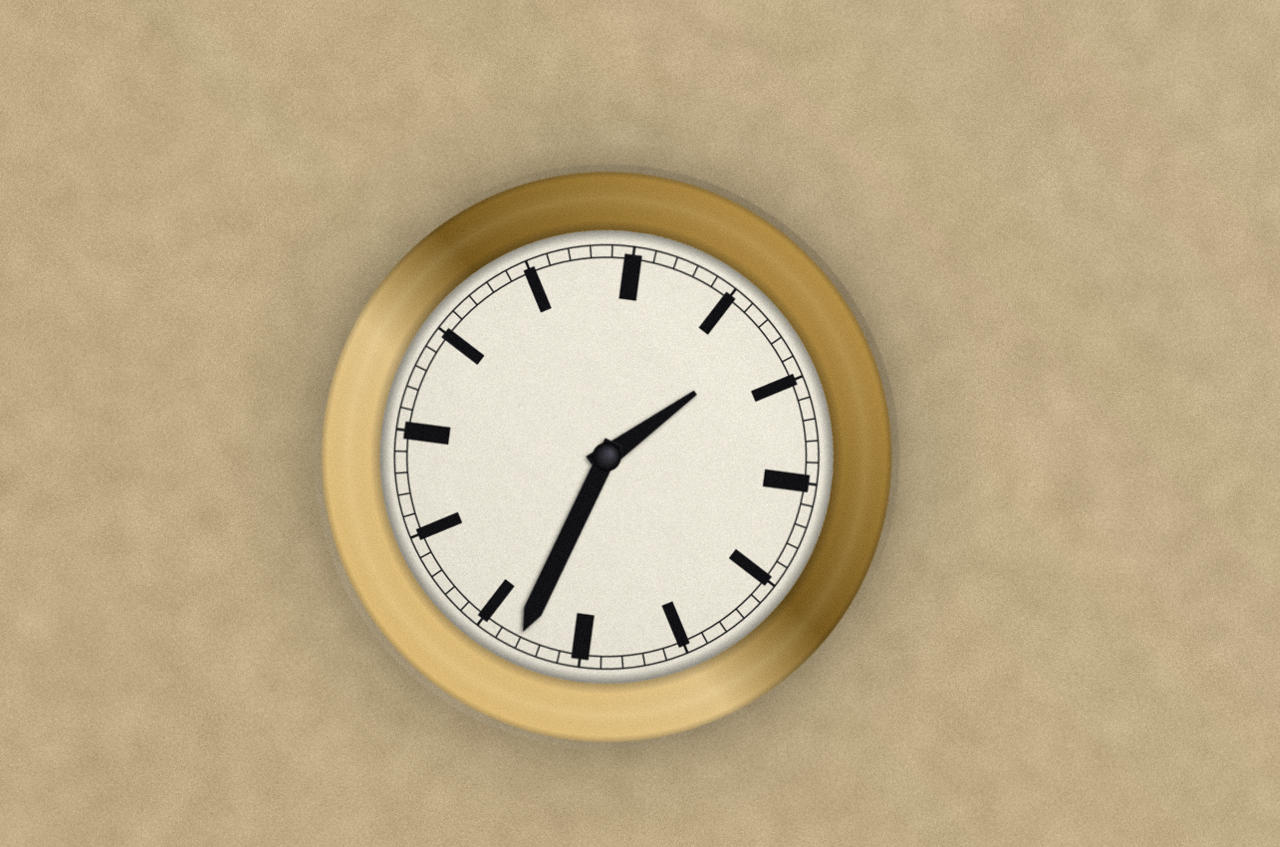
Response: **1:33**
